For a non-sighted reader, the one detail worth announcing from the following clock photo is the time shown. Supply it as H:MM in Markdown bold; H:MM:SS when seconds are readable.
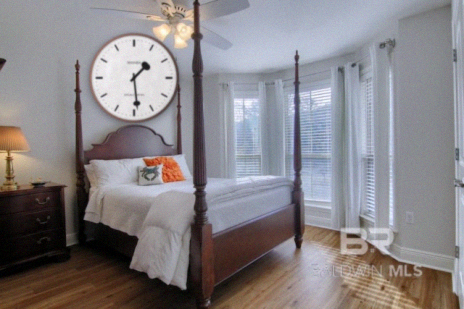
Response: **1:29**
